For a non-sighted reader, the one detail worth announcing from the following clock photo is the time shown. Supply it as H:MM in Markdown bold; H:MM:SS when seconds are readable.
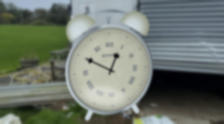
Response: **12:50**
